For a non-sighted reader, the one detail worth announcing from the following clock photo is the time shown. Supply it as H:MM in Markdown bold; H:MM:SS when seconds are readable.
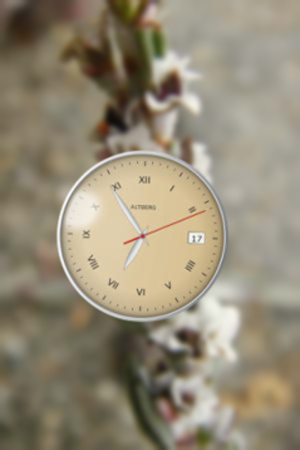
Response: **6:54:11**
